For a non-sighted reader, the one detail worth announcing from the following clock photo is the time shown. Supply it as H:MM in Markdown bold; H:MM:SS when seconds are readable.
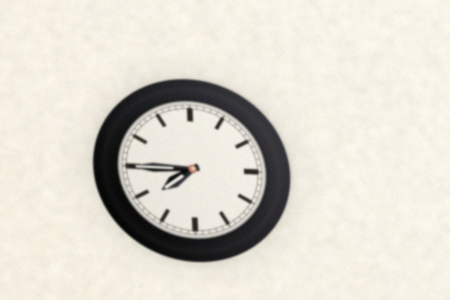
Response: **7:45**
